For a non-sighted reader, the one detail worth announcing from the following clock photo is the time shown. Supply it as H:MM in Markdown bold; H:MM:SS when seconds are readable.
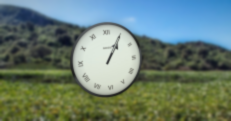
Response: **1:05**
